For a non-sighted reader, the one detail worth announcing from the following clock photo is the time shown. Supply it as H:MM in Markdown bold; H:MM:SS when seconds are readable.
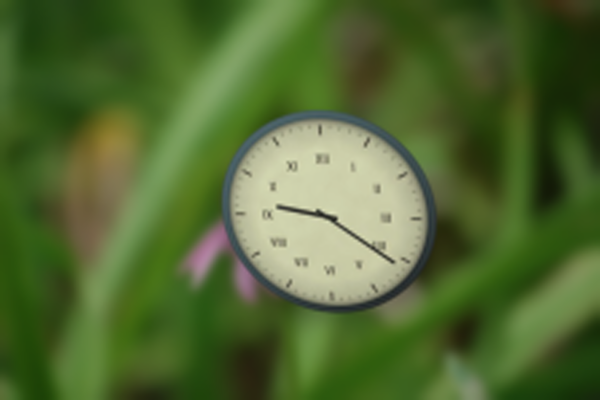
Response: **9:21**
